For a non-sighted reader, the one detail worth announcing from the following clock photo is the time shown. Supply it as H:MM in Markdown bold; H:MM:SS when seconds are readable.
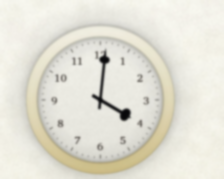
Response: **4:01**
